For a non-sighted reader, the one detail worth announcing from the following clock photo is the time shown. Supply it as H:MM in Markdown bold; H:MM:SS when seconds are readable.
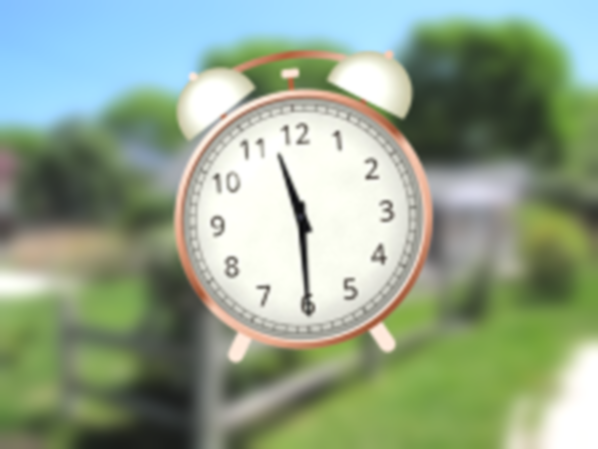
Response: **11:30**
